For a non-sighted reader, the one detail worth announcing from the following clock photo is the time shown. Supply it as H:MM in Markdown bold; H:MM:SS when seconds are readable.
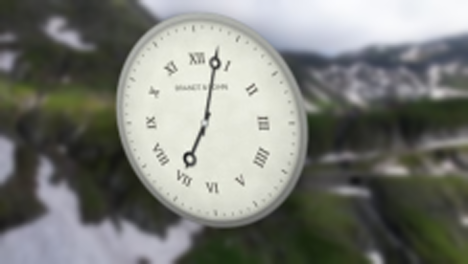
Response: **7:03**
